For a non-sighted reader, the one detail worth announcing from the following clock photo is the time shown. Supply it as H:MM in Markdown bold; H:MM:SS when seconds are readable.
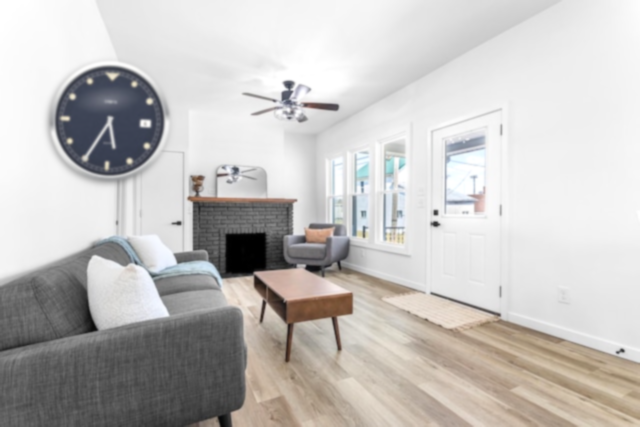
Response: **5:35**
